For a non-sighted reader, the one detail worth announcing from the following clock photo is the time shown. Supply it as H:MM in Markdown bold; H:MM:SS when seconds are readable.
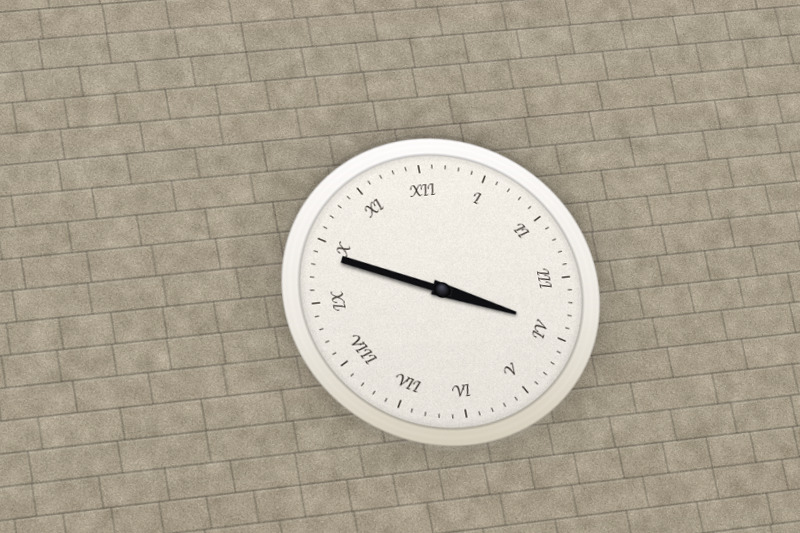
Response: **3:49**
